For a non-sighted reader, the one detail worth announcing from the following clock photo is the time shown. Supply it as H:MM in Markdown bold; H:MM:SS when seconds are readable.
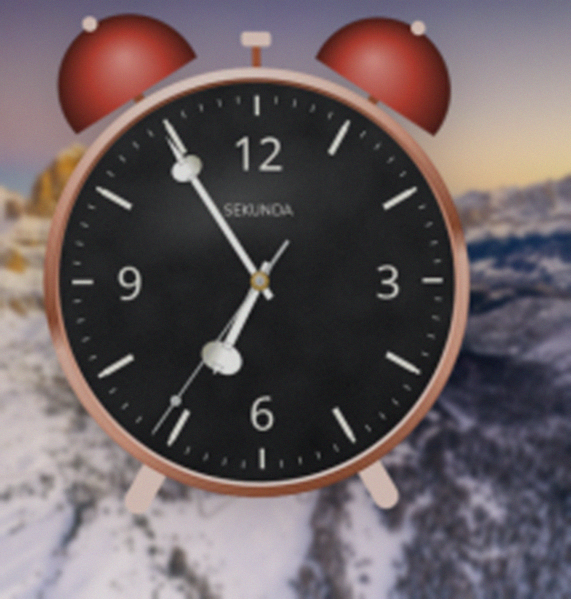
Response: **6:54:36**
